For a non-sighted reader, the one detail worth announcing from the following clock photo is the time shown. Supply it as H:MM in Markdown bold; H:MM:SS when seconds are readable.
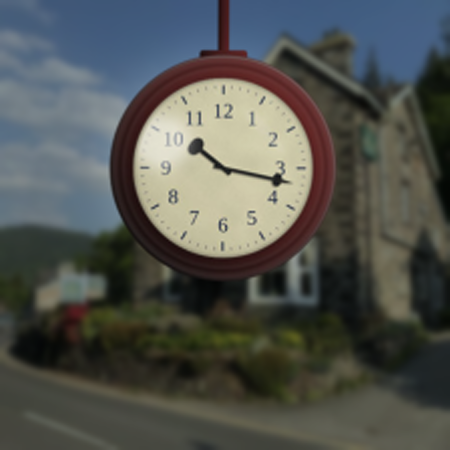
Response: **10:17**
